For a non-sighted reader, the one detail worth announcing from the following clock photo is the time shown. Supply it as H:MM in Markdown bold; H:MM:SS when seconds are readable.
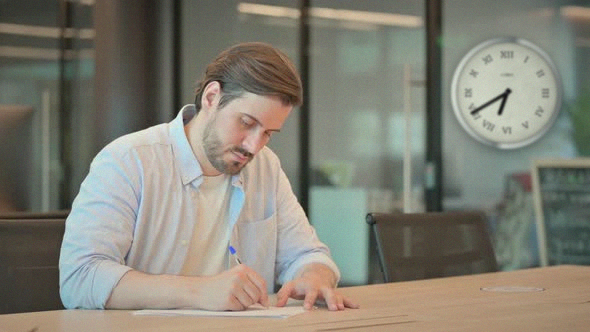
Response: **6:40**
